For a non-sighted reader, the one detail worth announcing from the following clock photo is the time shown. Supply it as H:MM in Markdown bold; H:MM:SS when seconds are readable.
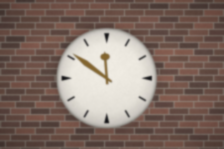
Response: **11:51**
